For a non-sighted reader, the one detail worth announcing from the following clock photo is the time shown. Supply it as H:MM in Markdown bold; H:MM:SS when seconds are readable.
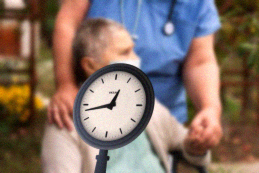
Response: **12:43**
